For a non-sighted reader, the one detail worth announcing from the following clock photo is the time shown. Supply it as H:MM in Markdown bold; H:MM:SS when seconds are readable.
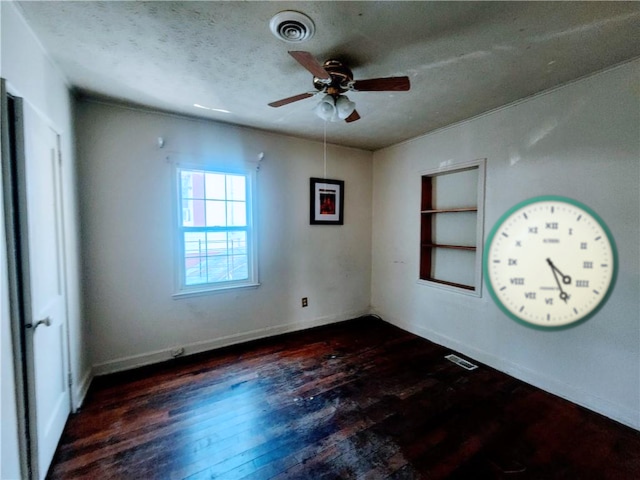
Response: **4:26**
